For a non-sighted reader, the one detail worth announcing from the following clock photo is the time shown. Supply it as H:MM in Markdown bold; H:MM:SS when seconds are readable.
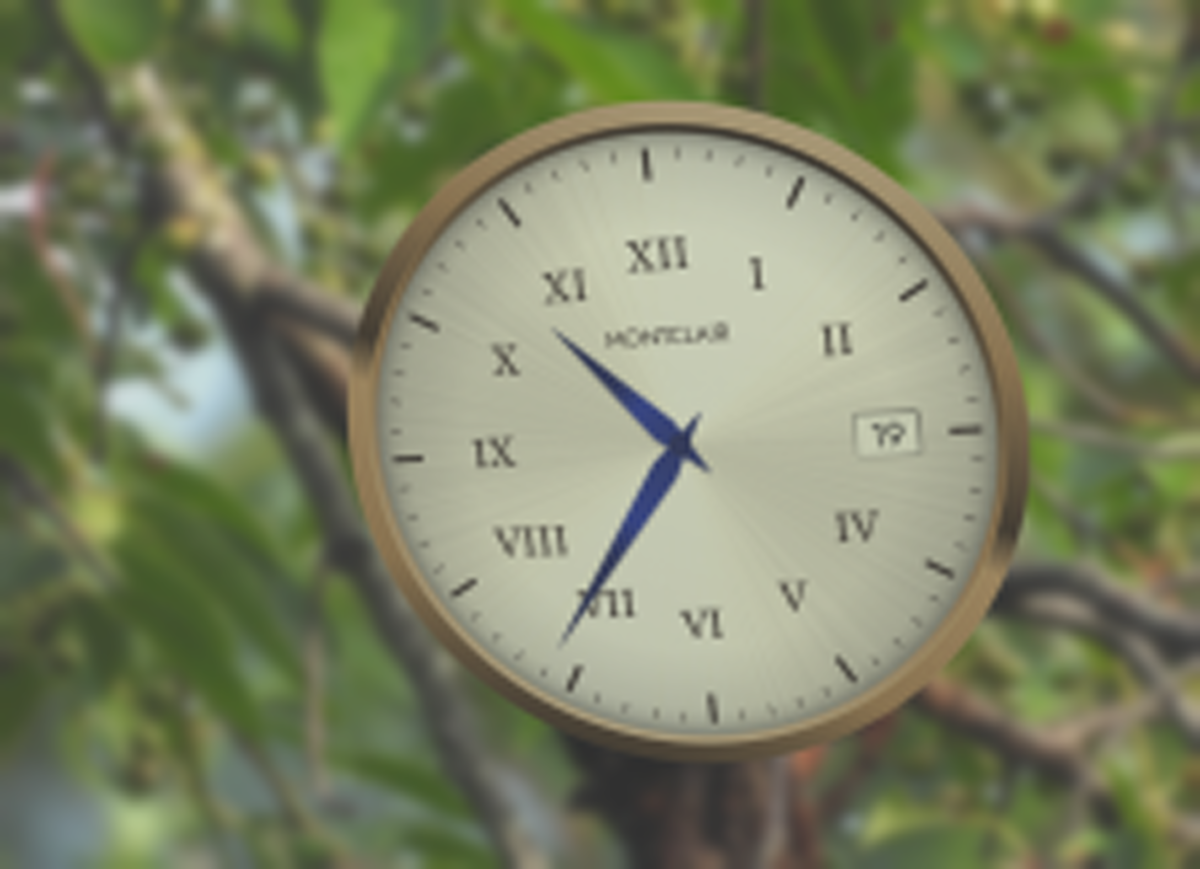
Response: **10:36**
